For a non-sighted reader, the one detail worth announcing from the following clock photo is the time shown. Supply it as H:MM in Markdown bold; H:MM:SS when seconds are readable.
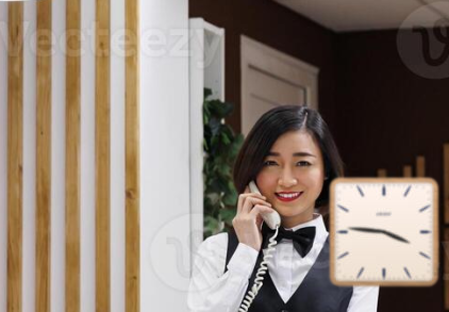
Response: **3:46**
